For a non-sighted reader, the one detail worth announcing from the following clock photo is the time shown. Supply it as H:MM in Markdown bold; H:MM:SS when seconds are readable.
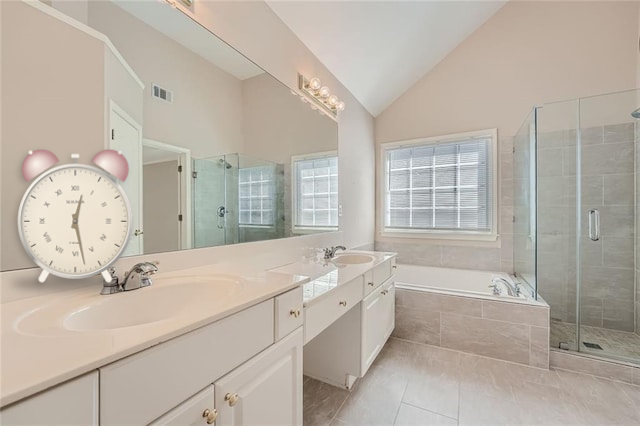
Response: **12:28**
